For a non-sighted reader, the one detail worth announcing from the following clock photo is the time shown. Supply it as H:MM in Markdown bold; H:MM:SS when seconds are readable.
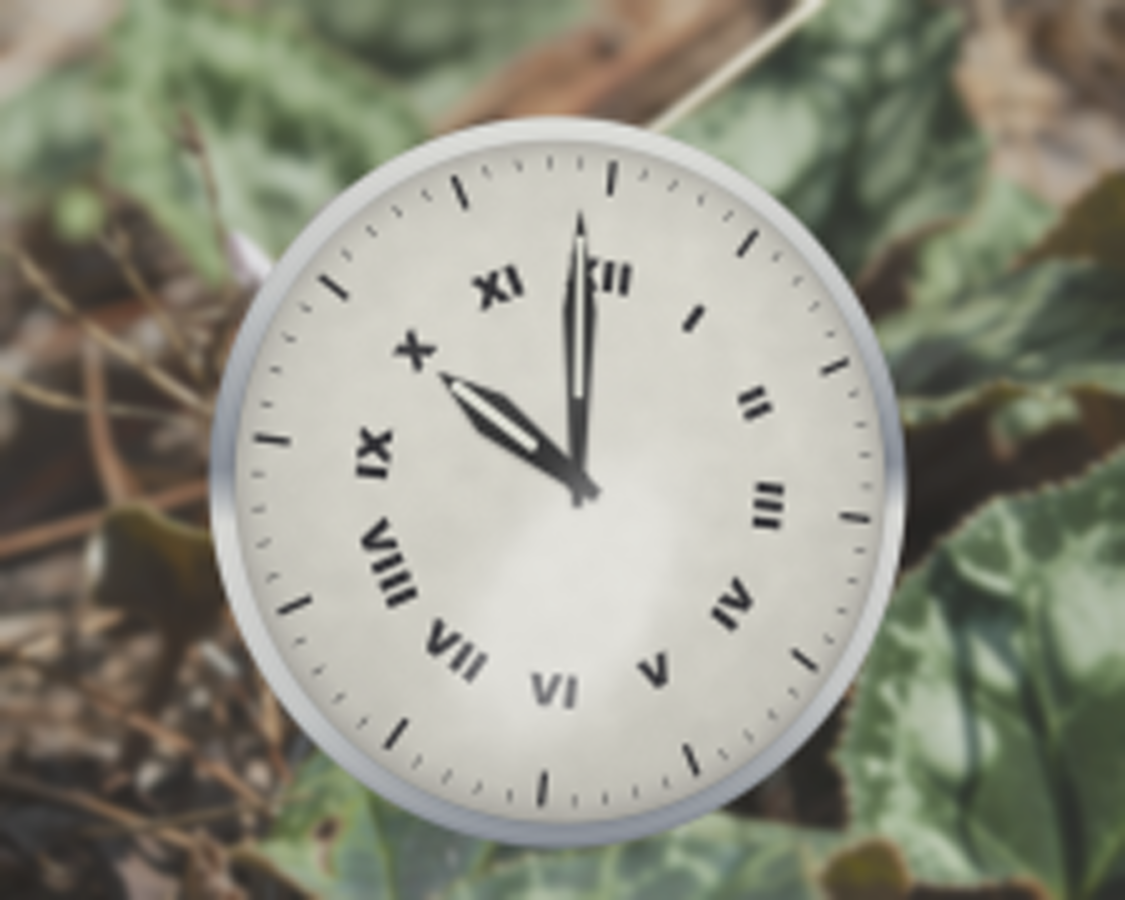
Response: **9:59**
